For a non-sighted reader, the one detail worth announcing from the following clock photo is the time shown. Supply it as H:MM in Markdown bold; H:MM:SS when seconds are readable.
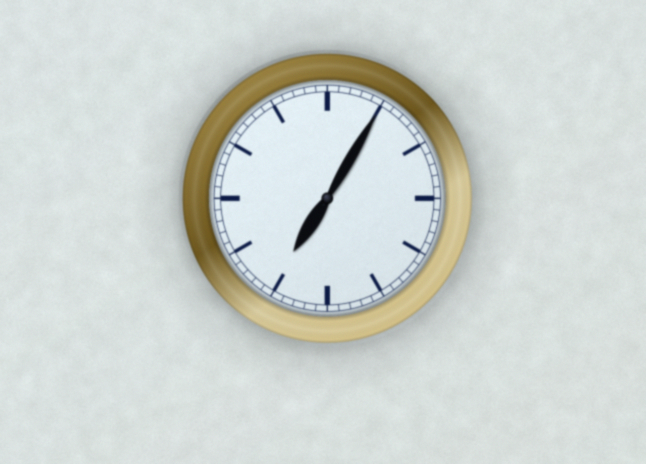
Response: **7:05**
